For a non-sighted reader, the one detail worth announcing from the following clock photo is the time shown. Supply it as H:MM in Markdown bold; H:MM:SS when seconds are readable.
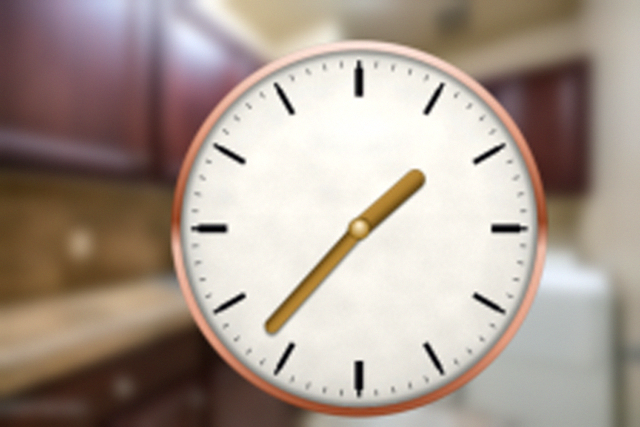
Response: **1:37**
